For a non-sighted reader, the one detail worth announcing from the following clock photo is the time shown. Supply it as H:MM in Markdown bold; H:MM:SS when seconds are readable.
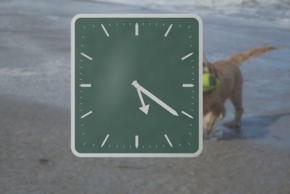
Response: **5:21**
